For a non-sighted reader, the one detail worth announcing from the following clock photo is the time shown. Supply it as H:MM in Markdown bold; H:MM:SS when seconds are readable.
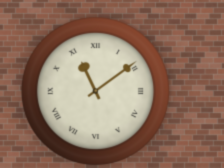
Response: **11:09**
